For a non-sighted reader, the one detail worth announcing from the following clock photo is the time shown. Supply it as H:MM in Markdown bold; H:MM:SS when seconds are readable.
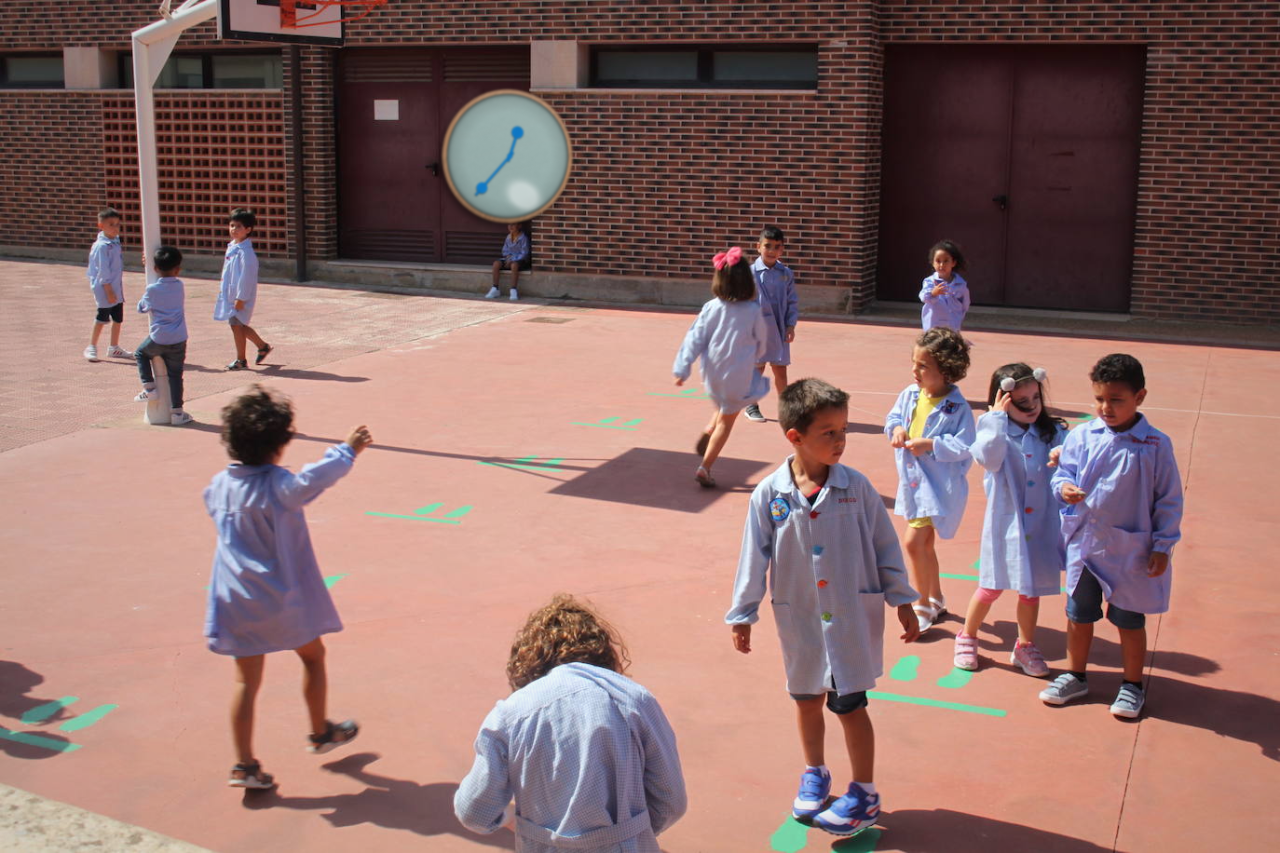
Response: **12:37**
